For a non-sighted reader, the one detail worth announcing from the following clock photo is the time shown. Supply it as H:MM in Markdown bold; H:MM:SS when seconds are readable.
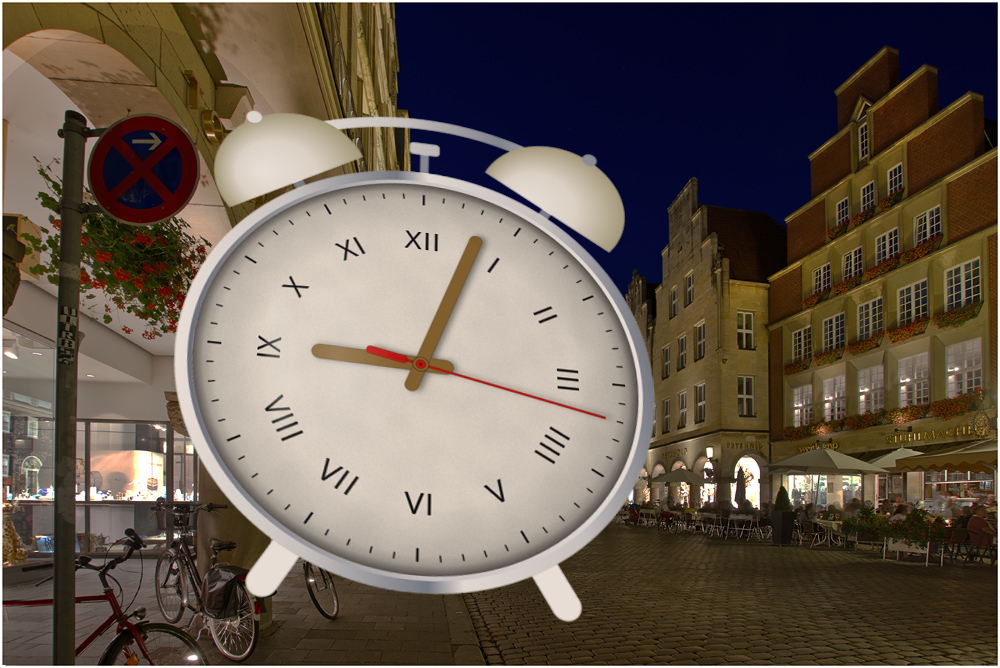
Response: **9:03:17**
